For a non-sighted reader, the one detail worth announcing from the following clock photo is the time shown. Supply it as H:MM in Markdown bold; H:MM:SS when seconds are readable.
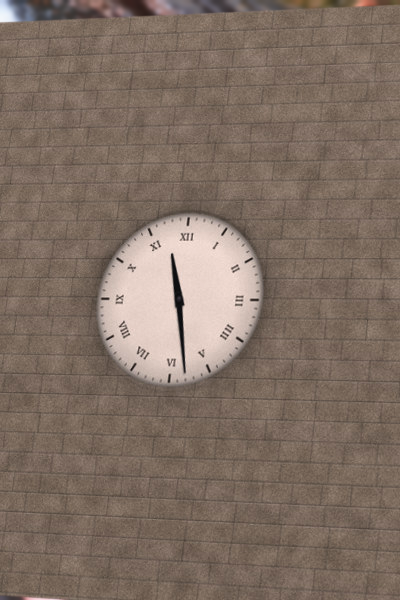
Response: **11:28**
